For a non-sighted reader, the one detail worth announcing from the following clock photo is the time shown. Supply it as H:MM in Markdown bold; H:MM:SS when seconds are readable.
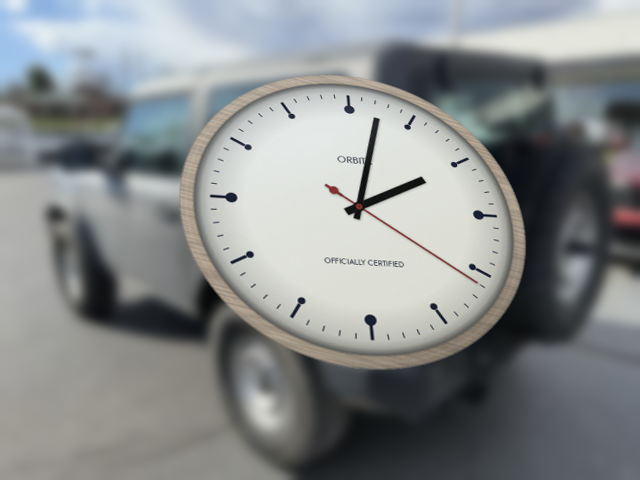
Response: **2:02:21**
